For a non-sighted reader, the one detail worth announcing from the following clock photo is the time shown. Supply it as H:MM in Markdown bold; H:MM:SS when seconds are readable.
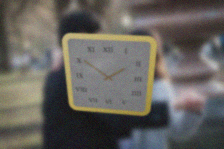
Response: **1:51**
